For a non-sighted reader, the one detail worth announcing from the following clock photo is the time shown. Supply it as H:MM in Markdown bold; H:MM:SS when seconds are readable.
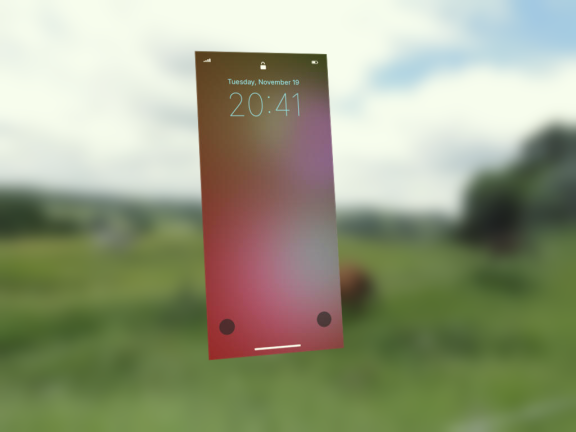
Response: **20:41**
